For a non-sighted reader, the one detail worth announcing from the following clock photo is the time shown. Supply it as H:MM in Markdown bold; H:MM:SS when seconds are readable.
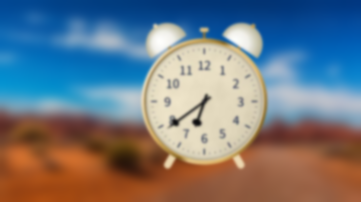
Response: **6:39**
